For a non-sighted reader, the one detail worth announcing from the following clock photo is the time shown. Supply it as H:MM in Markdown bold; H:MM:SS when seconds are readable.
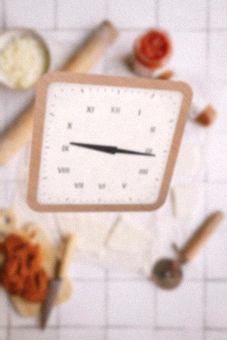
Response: **9:16**
